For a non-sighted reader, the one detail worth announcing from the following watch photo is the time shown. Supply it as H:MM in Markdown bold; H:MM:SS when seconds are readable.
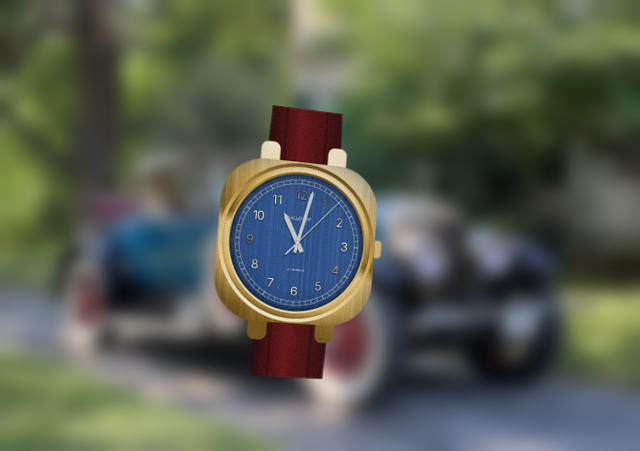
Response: **11:02:07**
